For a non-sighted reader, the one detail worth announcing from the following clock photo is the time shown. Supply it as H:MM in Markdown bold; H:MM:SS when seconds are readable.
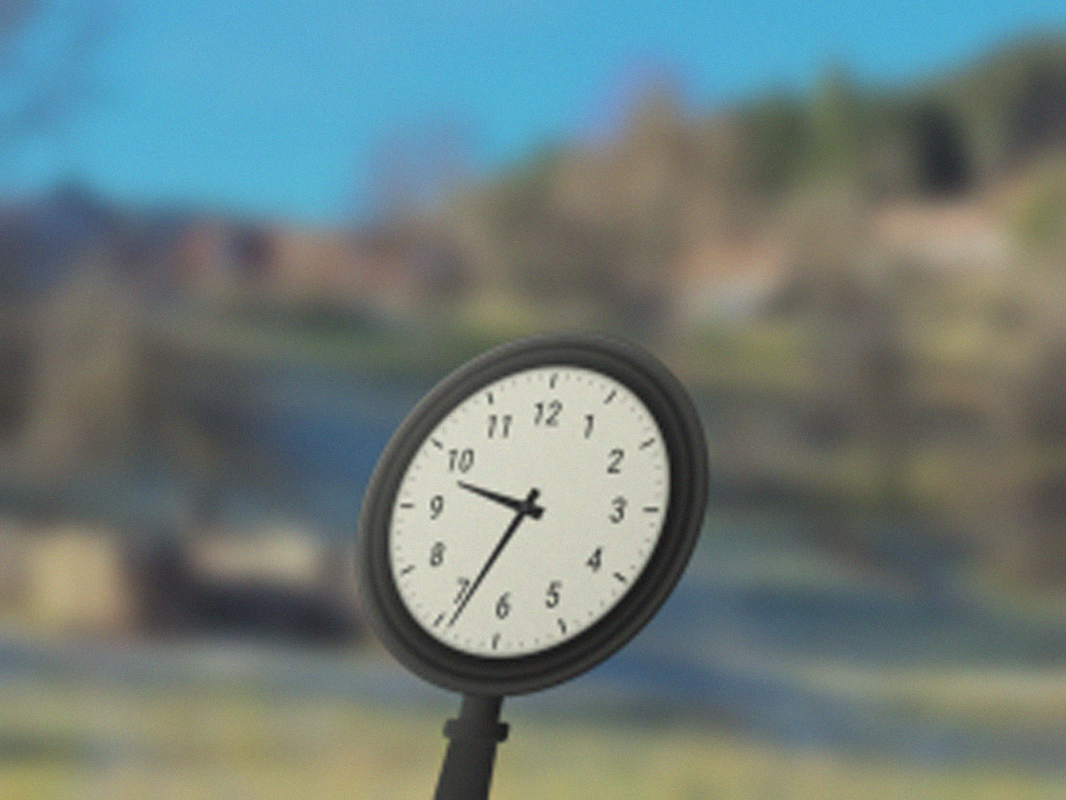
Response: **9:34**
